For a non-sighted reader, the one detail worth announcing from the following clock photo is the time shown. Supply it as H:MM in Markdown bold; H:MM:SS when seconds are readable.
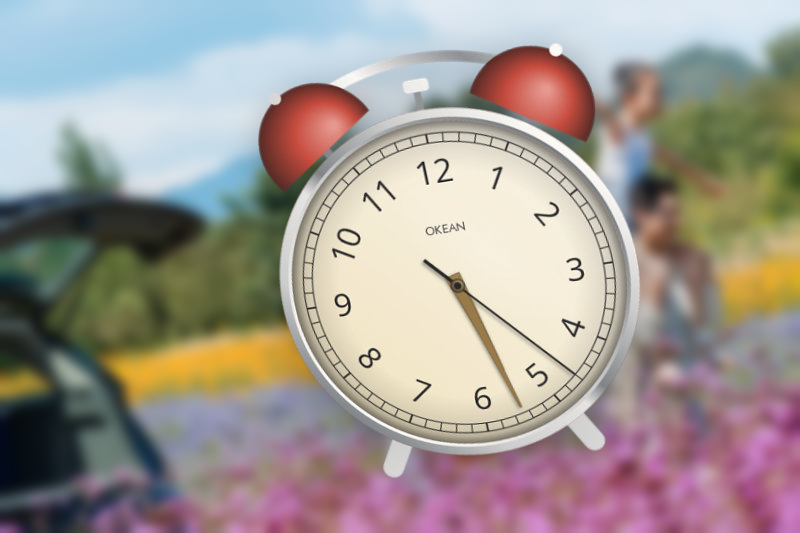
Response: **5:27:23**
